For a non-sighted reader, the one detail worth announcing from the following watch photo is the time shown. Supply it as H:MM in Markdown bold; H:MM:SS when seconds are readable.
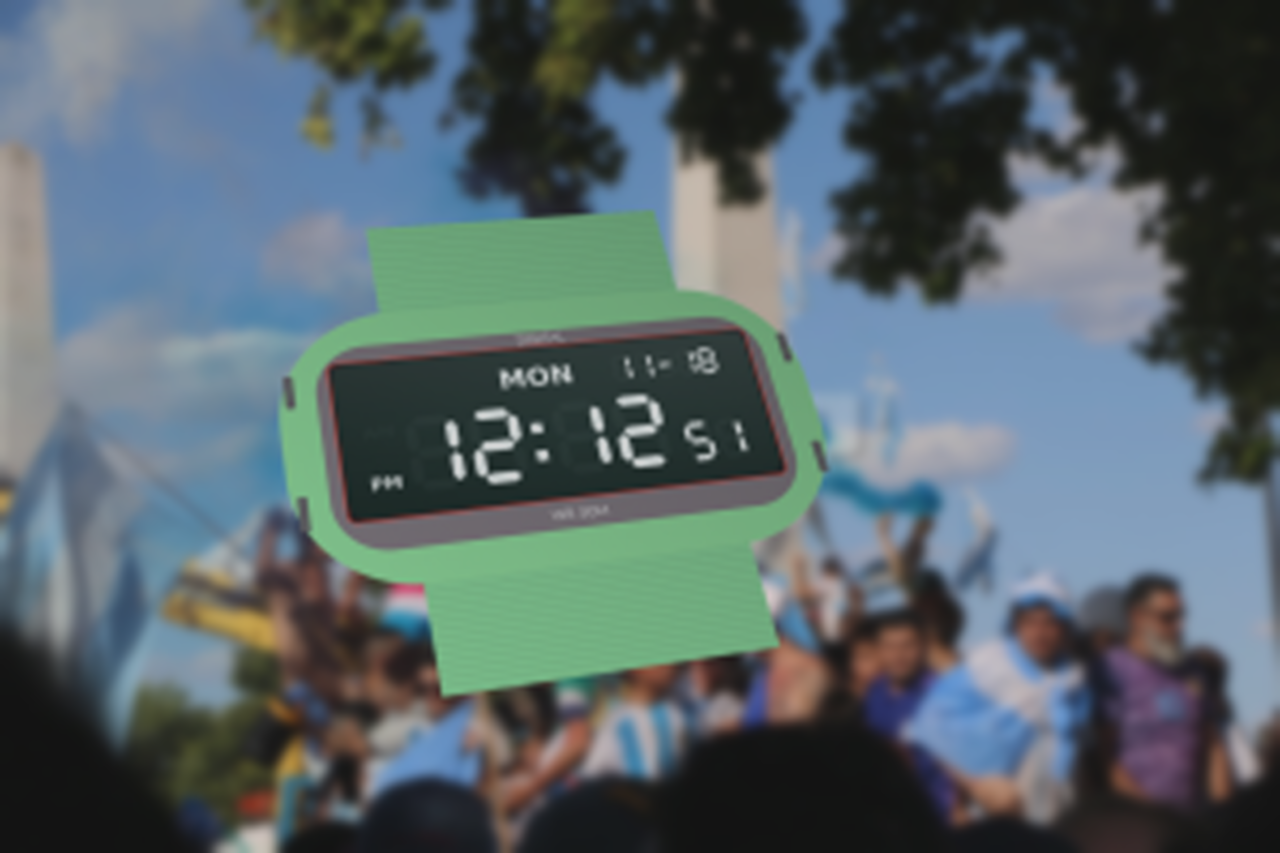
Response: **12:12:51**
